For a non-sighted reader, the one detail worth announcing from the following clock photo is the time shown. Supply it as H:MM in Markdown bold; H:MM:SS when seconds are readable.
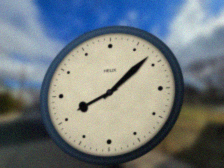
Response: **8:08**
